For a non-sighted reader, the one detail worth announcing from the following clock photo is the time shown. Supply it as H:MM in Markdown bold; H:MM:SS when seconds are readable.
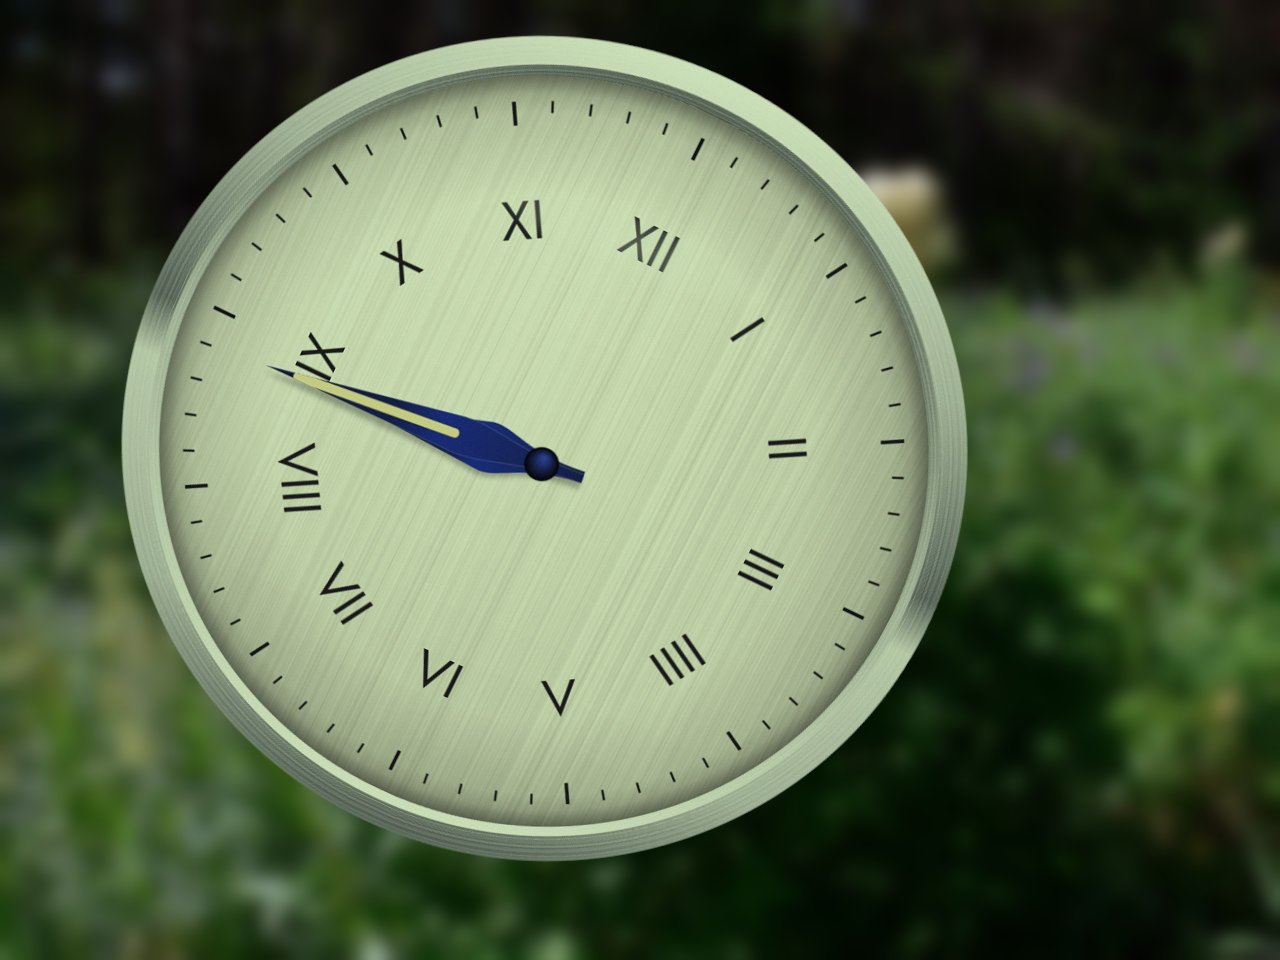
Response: **8:44**
